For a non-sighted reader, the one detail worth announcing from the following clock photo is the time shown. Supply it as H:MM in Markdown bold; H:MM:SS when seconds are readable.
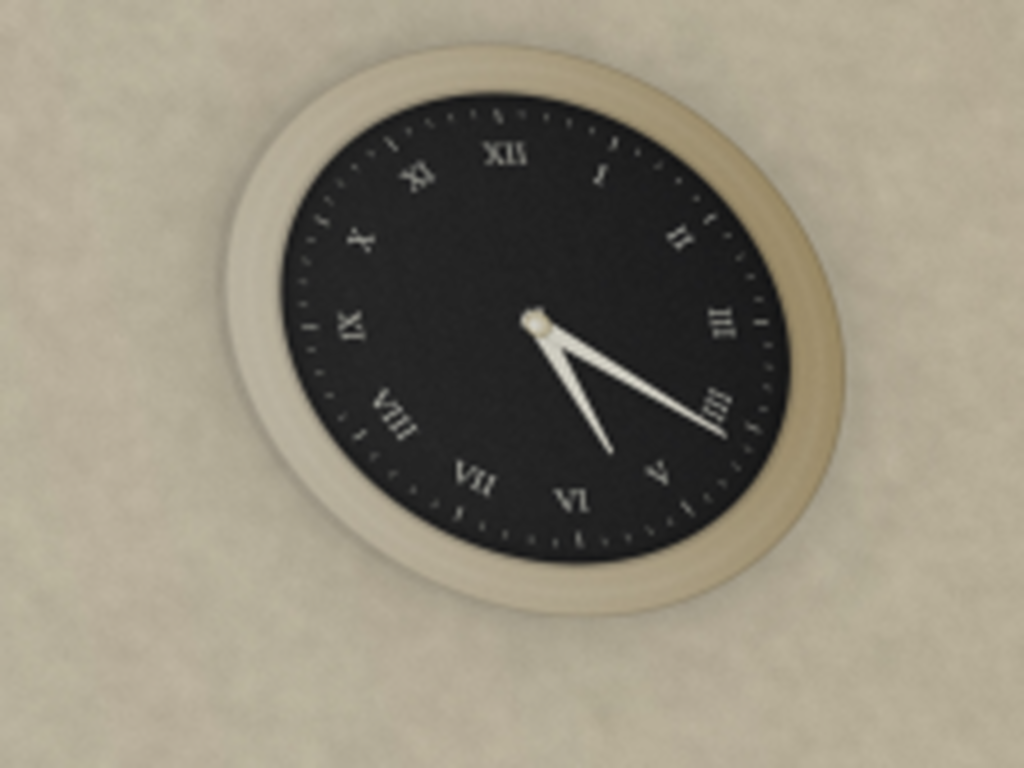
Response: **5:21**
